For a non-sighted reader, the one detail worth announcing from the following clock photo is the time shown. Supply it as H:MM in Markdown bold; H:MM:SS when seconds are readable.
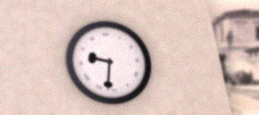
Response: **9:32**
